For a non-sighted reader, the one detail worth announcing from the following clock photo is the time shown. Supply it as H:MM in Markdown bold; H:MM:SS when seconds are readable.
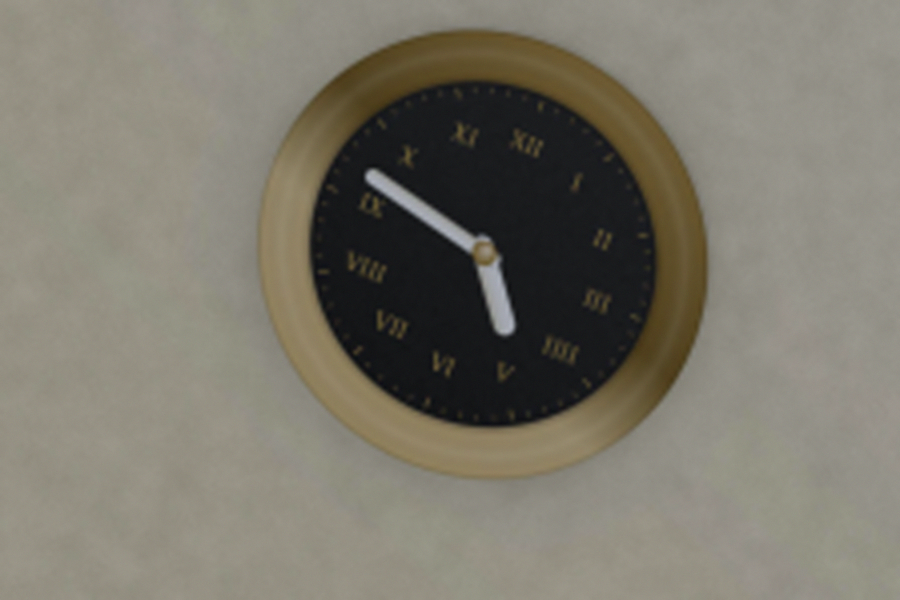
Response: **4:47**
